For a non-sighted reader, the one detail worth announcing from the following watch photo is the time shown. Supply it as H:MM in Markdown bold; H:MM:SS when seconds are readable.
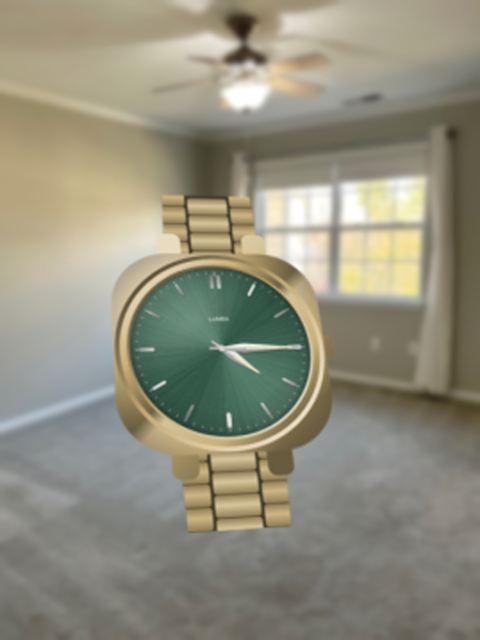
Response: **4:15**
